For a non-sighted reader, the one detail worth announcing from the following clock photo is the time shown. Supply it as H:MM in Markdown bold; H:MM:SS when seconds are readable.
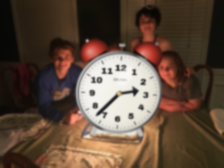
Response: **2:37**
